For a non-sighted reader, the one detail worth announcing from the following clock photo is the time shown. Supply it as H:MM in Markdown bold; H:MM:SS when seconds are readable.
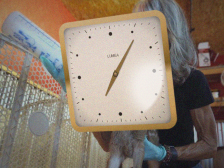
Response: **7:06**
